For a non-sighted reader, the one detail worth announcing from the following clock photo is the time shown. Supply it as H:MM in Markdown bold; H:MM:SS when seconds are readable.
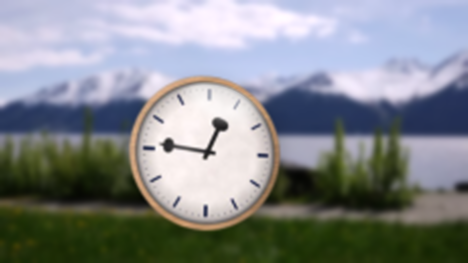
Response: **12:46**
